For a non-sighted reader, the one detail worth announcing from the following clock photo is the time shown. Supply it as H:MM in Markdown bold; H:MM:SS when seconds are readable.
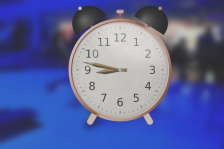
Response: **8:47**
